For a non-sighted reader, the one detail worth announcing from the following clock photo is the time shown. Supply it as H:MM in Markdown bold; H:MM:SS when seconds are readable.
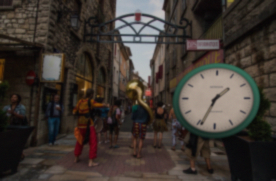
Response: **1:34**
